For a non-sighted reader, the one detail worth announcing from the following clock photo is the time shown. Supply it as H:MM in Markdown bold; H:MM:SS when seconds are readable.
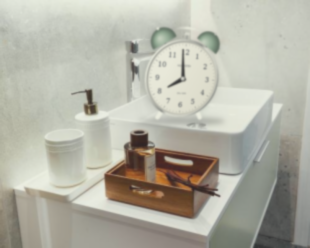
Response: **7:59**
